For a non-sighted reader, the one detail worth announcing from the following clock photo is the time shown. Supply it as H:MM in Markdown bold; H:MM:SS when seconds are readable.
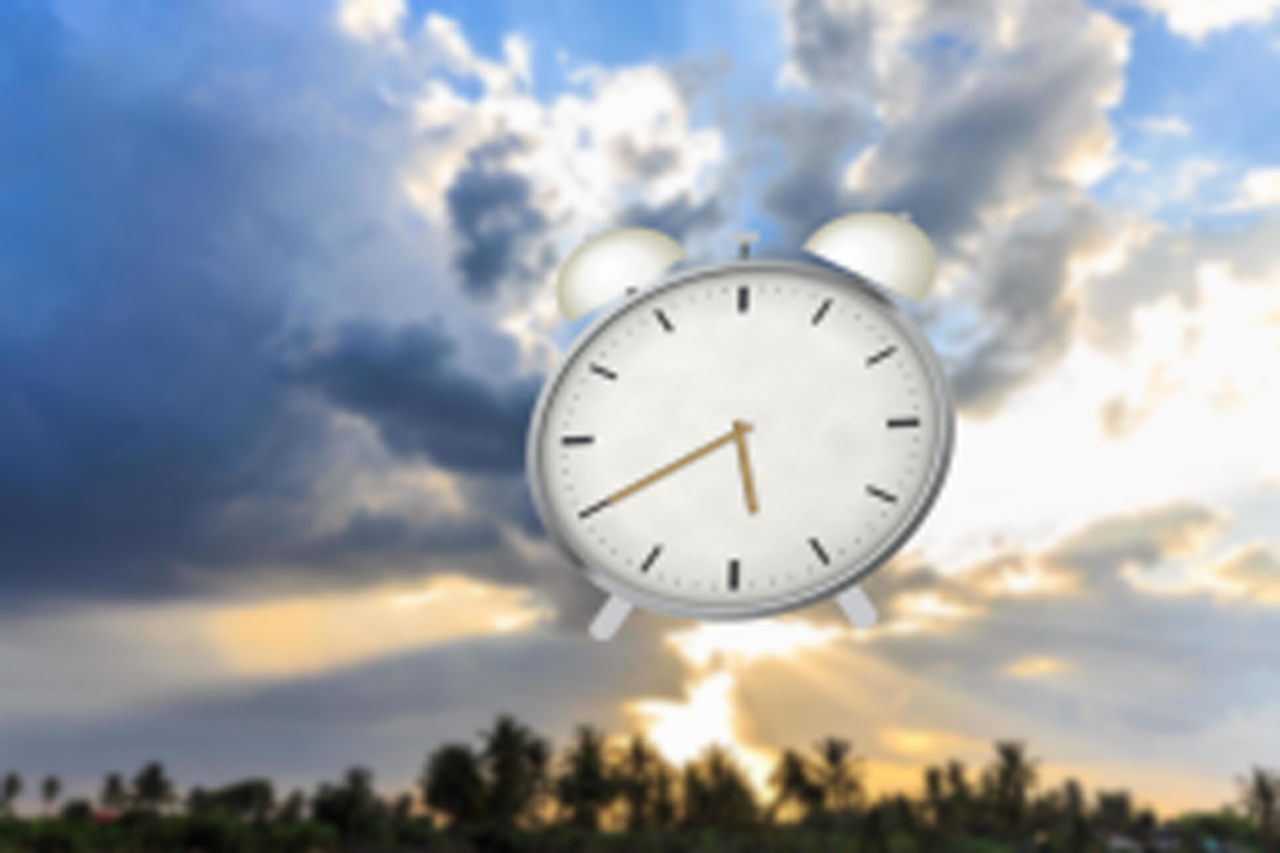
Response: **5:40**
